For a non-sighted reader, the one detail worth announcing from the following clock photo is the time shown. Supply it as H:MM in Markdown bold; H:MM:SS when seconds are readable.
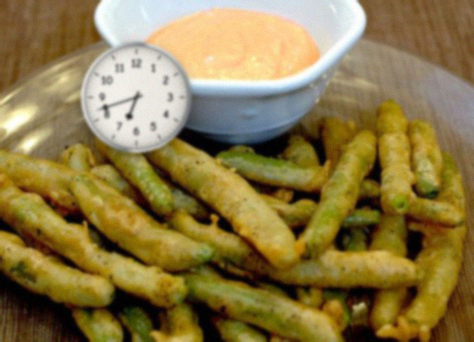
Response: **6:42**
